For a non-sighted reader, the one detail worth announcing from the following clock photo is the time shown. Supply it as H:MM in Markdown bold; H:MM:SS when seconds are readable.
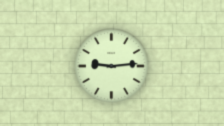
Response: **9:14**
